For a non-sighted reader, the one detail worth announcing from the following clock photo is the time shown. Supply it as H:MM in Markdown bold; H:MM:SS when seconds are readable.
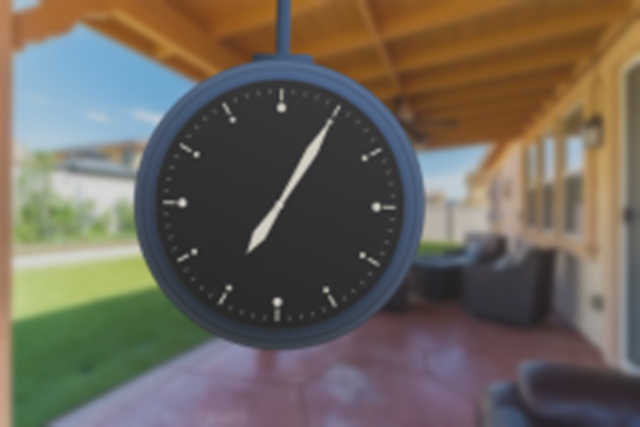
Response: **7:05**
